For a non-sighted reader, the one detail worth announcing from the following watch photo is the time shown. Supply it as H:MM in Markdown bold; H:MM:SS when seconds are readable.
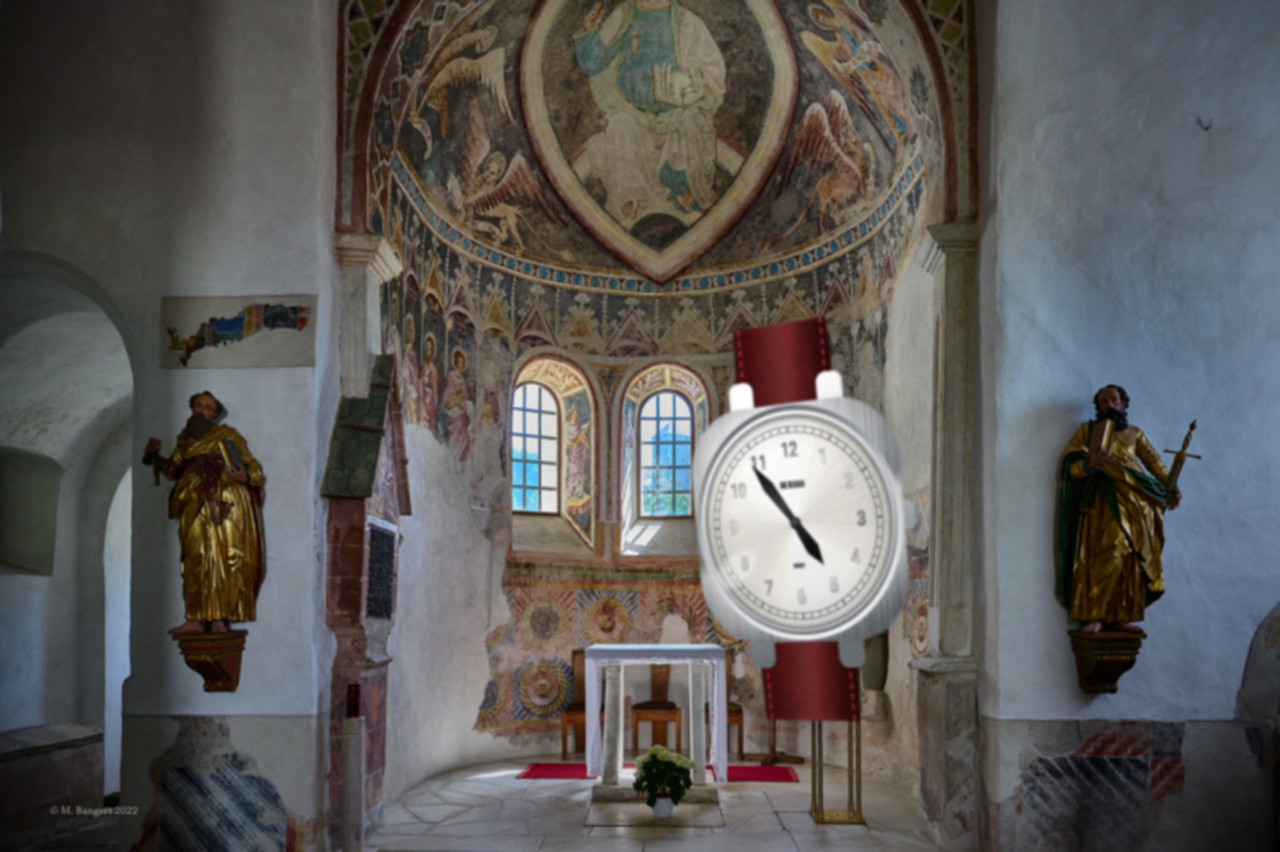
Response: **4:54**
